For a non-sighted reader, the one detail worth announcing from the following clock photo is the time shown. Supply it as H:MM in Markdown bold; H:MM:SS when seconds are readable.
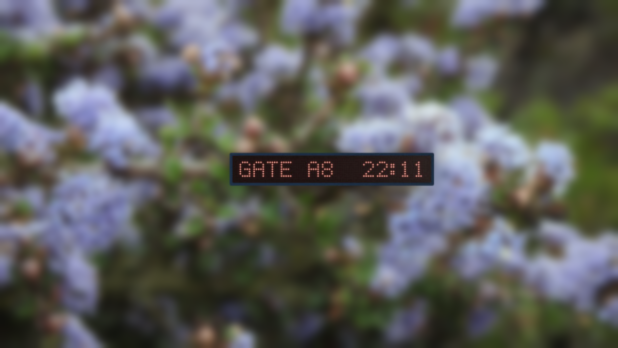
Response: **22:11**
